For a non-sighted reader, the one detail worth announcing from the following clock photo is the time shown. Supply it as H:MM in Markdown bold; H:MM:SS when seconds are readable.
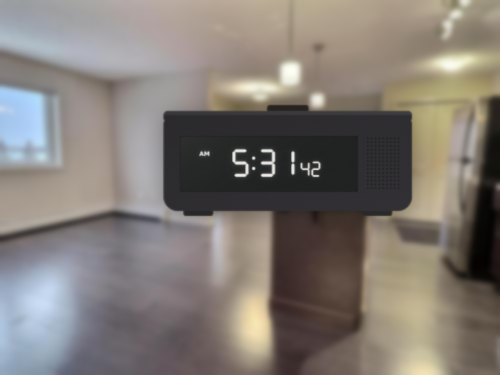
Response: **5:31:42**
